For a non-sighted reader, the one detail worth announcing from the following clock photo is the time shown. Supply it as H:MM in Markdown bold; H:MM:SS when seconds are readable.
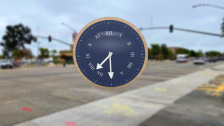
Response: **7:30**
